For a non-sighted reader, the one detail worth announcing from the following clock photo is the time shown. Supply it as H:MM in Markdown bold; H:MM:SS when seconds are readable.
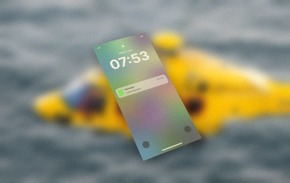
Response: **7:53**
